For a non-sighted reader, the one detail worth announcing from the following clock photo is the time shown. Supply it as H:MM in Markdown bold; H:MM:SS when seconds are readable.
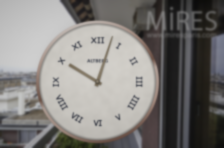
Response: **10:03**
